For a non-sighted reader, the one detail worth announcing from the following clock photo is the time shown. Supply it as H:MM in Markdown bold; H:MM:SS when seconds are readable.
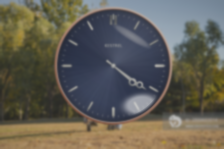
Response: **4:21**
